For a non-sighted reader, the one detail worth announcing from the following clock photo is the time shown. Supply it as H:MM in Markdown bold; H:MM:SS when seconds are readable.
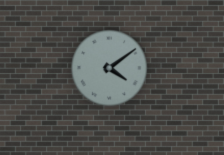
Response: **4:09**
